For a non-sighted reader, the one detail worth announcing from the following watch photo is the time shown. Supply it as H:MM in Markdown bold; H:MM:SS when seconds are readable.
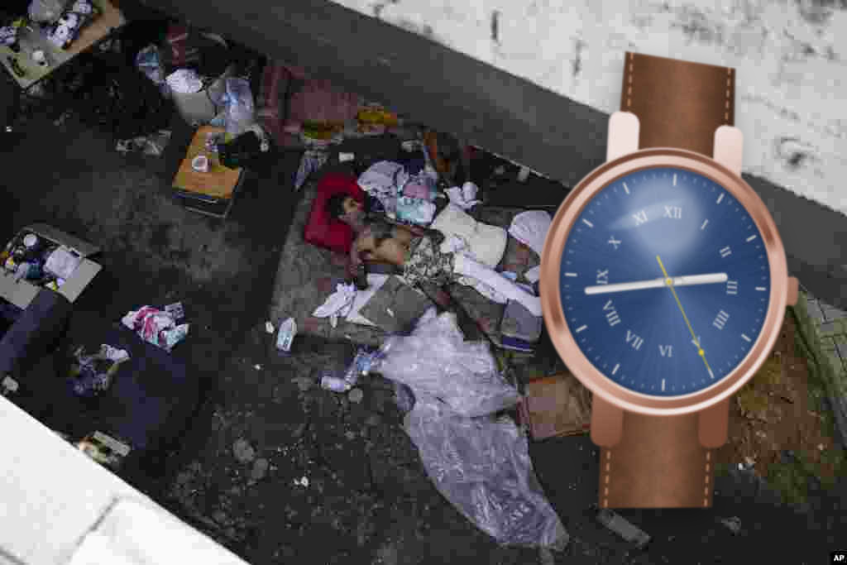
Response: **2:43:25**
